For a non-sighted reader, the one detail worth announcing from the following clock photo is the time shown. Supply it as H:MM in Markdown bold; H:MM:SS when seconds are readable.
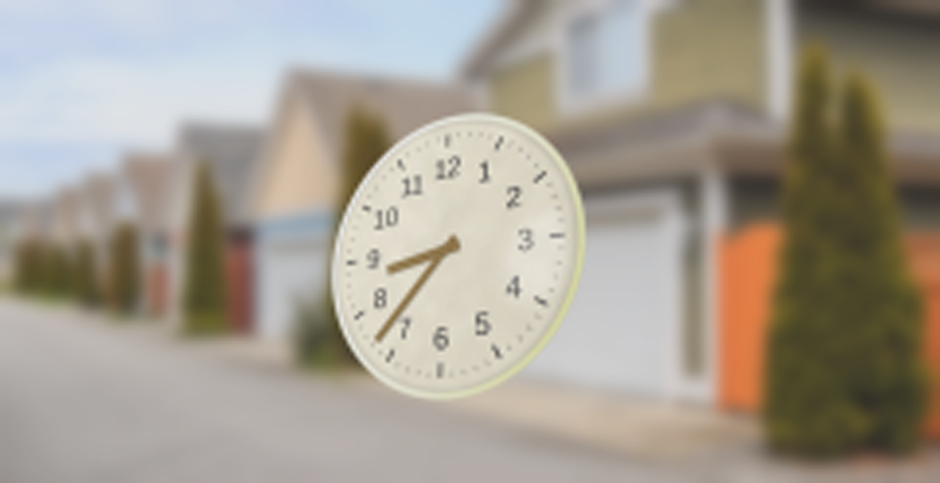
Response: **8:37**
